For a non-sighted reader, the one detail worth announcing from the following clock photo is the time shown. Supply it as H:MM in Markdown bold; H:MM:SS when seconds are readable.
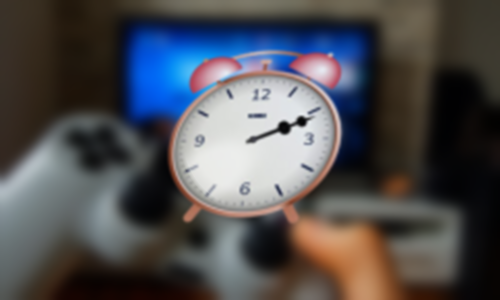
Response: **2:11**
